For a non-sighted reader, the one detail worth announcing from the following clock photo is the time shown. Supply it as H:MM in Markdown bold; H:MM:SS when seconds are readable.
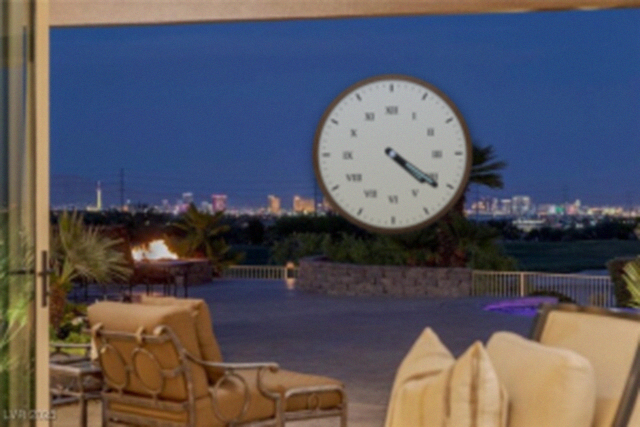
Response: **4:21**
